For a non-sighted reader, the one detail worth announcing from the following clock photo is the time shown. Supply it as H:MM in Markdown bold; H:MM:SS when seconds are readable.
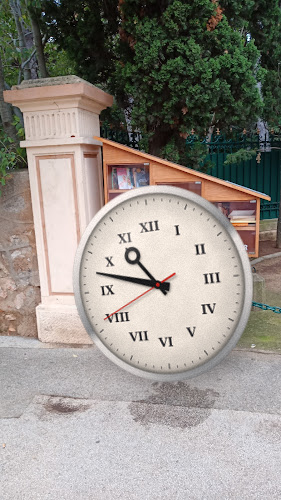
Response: **10:47:41**
